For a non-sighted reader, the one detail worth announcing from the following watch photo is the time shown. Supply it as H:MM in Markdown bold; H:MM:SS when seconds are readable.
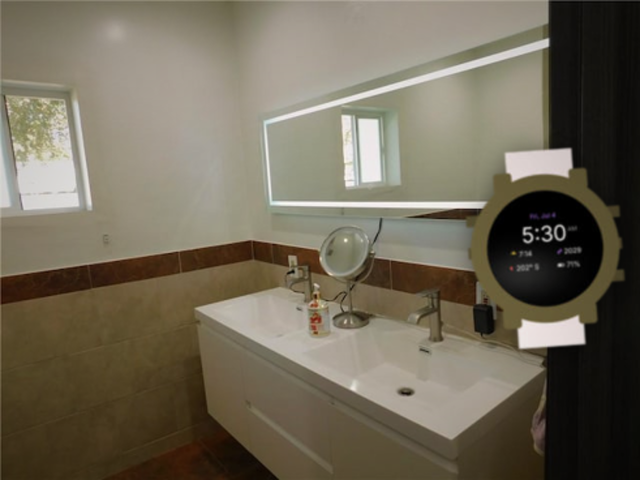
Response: **5:30**
